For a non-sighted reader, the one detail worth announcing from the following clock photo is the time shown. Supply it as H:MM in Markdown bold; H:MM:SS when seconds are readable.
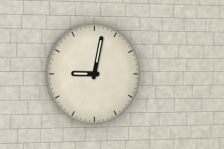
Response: **9:02**
